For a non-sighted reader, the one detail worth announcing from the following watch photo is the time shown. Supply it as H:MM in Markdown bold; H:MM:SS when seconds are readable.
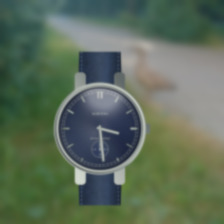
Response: **3:29**
